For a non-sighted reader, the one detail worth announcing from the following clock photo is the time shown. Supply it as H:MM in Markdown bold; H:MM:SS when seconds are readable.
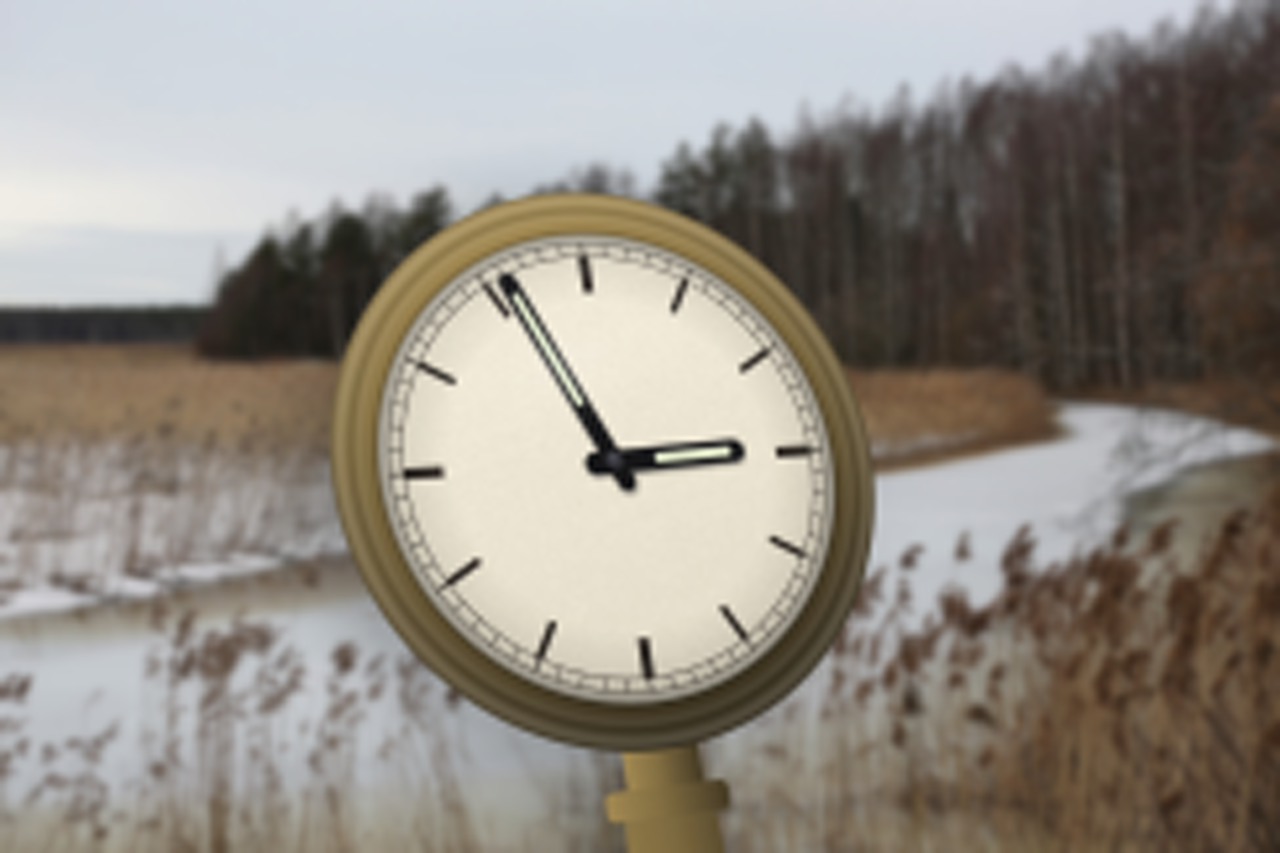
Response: **2:56**
